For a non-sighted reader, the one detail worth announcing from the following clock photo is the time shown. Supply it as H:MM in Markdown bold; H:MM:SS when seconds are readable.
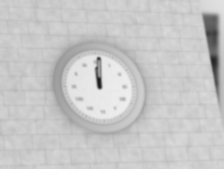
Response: **12:01**
